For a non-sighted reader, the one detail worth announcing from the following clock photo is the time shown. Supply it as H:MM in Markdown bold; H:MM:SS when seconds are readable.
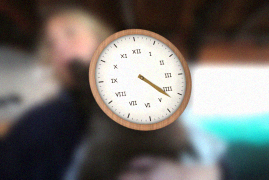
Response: **4:22**
